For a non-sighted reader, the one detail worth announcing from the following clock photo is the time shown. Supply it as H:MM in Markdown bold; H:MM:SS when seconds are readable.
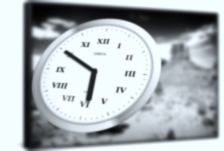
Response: **5:50**
